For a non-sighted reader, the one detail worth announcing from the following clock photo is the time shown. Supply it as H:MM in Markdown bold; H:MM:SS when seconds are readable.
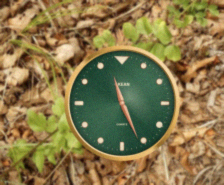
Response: **11:26**
